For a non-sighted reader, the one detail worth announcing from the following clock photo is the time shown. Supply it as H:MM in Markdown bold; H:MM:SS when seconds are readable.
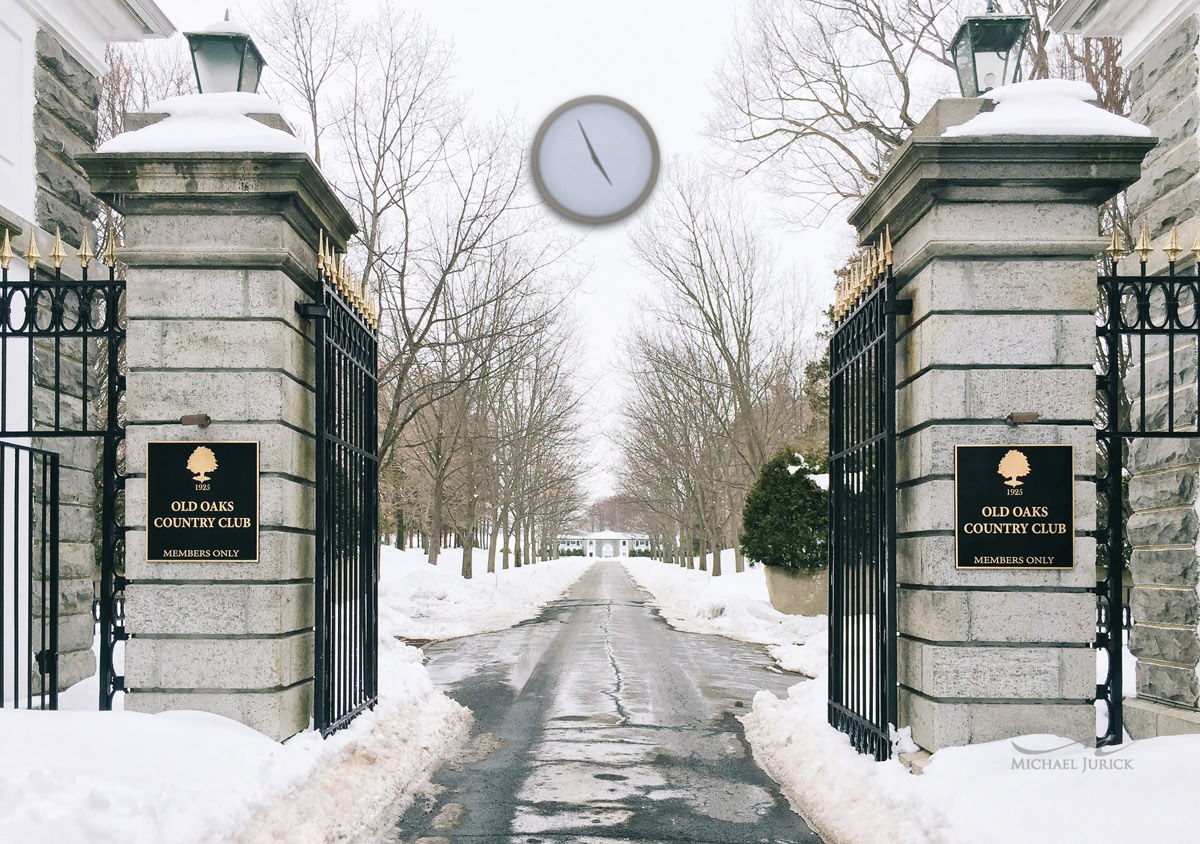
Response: **4:56**
